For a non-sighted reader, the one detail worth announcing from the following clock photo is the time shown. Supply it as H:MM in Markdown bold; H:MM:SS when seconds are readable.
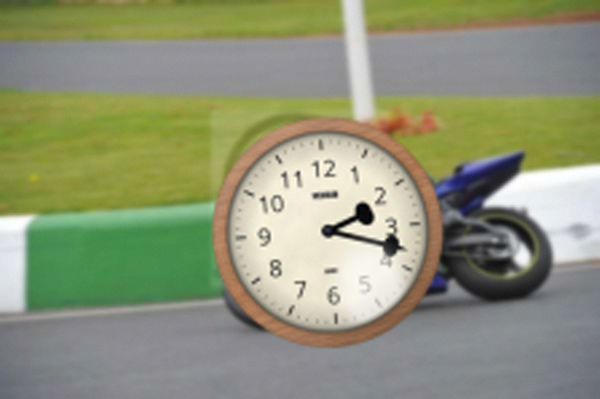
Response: **2:18**
